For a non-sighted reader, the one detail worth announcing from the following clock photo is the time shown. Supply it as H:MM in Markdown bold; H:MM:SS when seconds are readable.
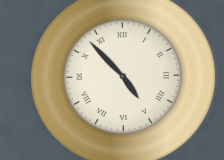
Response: **4:53**
